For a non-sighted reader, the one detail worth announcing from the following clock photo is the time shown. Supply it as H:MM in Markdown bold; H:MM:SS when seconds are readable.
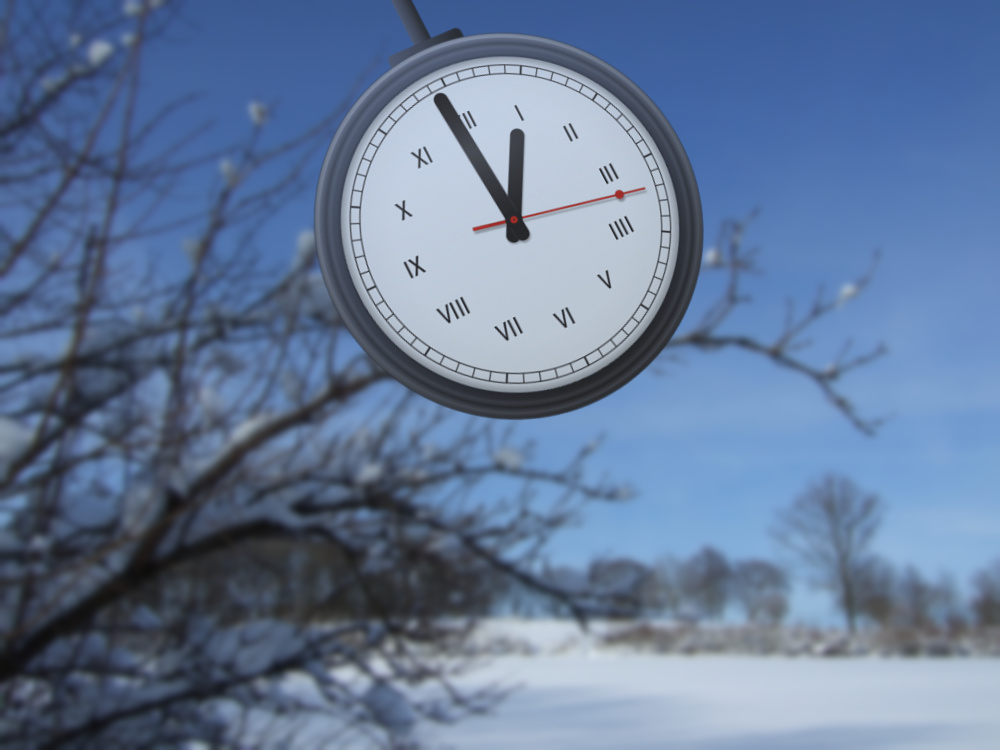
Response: **12:59:17**
